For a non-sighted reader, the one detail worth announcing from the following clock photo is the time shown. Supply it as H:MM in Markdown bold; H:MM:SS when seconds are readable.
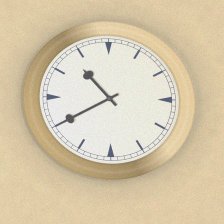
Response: **10:40**
